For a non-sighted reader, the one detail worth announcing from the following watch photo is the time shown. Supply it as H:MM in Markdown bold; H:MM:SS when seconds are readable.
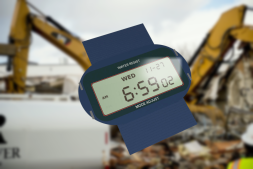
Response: **6:59:02**
